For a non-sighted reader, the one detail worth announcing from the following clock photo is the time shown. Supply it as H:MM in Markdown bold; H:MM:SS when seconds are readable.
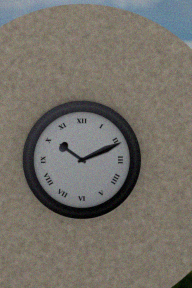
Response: **10:11**
